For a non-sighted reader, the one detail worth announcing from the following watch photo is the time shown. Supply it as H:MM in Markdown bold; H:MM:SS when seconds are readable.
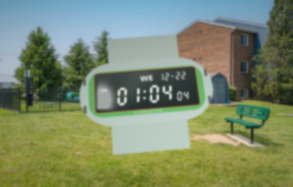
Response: **1:04**
